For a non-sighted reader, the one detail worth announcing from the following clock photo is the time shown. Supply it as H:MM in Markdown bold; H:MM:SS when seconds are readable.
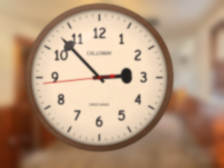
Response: **2:52:44**
